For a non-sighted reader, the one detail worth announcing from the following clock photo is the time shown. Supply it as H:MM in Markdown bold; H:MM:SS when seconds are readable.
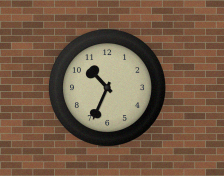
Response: **10:34**
